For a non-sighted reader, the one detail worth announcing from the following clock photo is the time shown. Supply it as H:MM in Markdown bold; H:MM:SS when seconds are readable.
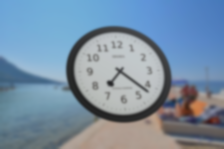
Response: **7:22**
